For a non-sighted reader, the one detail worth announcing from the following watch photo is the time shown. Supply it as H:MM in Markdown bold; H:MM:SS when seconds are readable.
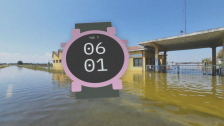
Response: **6:01**
